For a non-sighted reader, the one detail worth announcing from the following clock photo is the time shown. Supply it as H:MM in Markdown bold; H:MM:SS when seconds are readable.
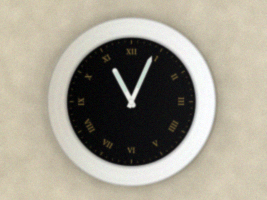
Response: **11:04**
